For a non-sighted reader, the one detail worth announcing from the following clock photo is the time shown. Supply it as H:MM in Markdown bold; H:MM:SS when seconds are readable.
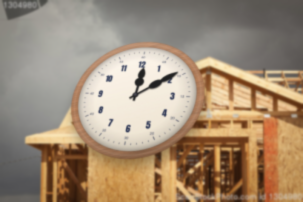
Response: **12:09**
